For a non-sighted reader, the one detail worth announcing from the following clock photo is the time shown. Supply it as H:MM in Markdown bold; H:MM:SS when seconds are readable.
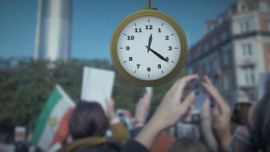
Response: **12:21**
